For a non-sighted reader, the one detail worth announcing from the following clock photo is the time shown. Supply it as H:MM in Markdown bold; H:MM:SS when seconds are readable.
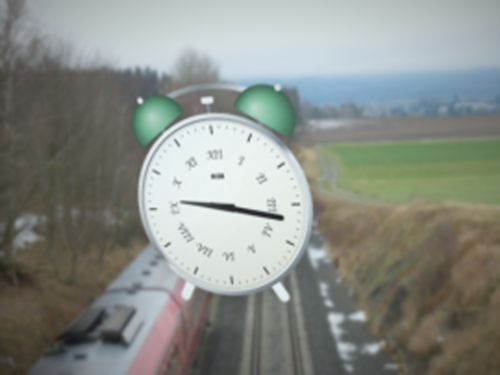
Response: **9:17**
